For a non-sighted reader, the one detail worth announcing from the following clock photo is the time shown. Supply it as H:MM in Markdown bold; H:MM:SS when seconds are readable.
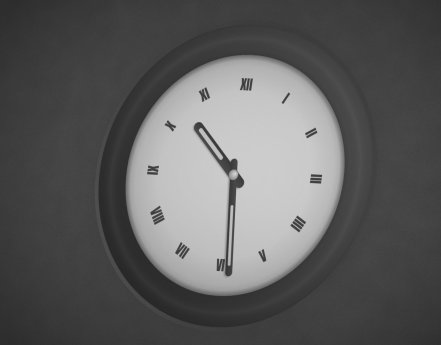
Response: **10:29**
